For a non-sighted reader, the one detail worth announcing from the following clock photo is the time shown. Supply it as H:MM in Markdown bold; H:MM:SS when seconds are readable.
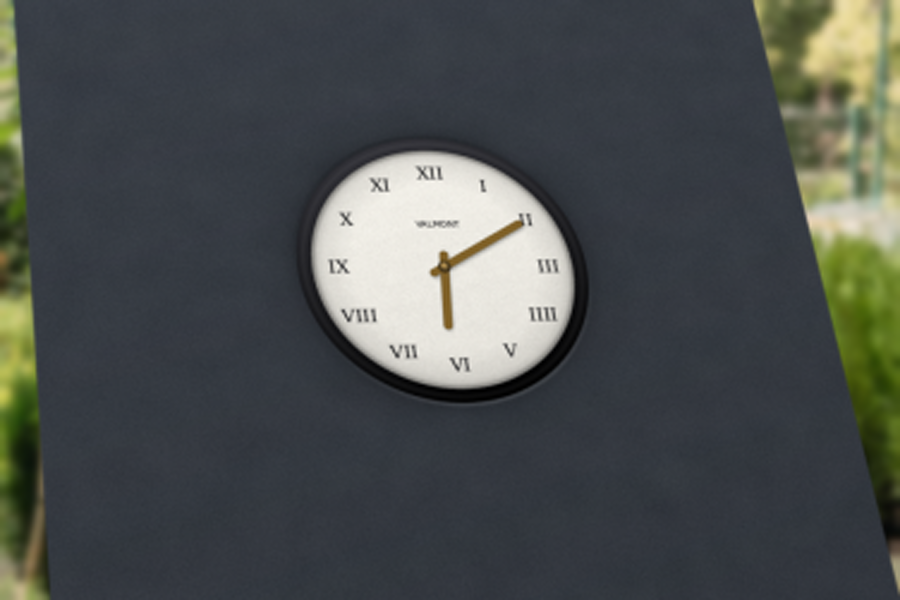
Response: **6:10**
